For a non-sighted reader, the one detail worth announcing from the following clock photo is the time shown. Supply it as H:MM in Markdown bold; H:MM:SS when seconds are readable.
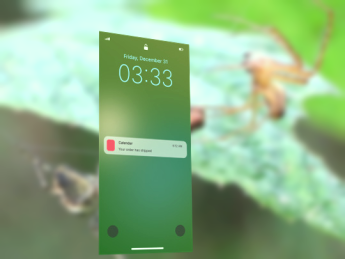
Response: **3:33**
